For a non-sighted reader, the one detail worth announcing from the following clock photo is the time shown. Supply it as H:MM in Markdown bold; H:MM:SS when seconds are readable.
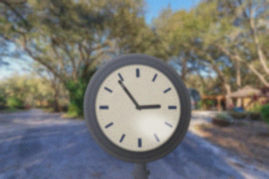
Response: **2:54**
